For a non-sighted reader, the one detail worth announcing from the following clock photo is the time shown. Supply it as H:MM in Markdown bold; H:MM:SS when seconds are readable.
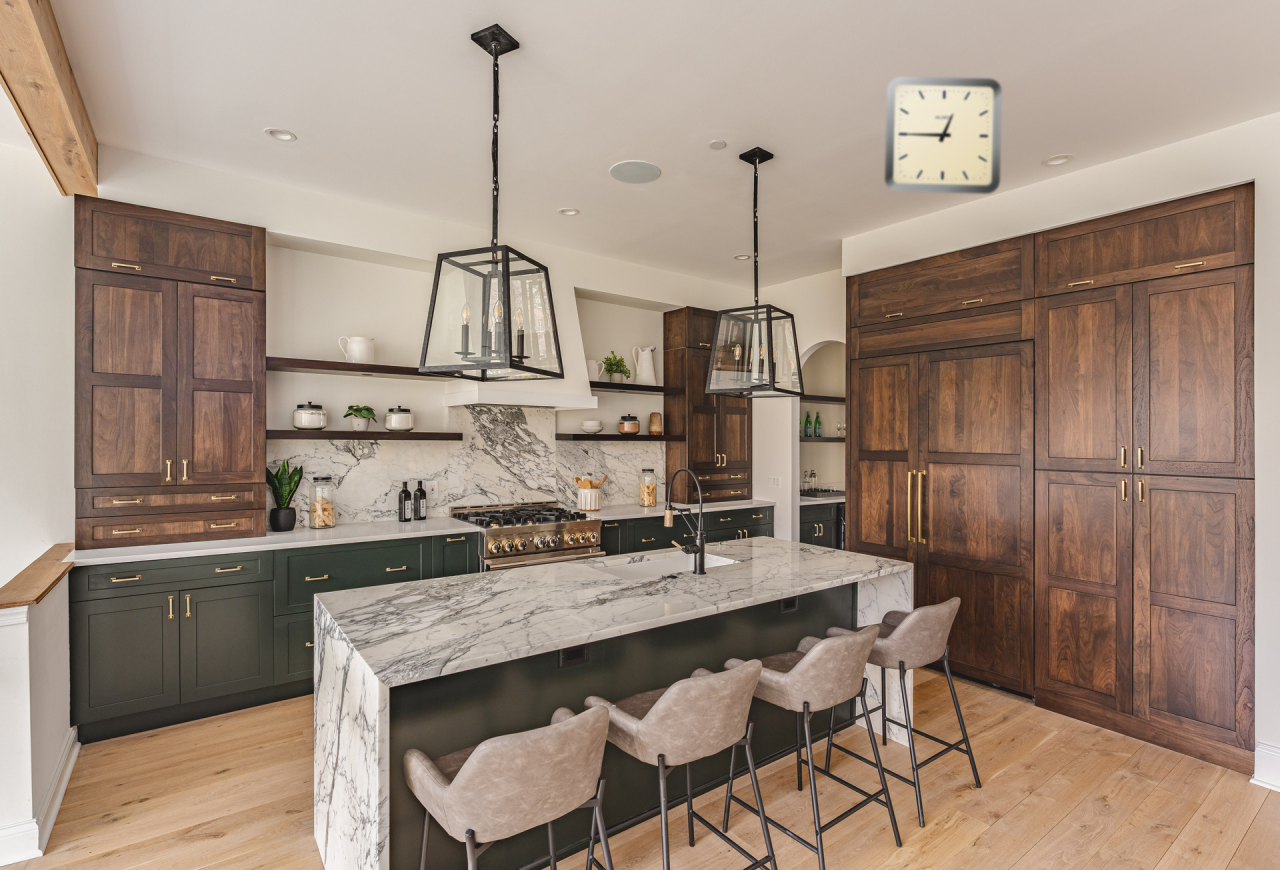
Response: **12:45**
